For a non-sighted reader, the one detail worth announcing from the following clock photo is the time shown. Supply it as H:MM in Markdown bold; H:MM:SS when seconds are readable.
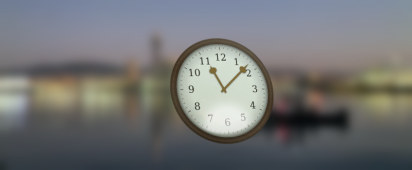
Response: **11:08**
